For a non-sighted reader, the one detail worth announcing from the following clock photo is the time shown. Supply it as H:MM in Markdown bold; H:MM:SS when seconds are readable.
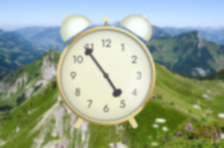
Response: **4:54**
